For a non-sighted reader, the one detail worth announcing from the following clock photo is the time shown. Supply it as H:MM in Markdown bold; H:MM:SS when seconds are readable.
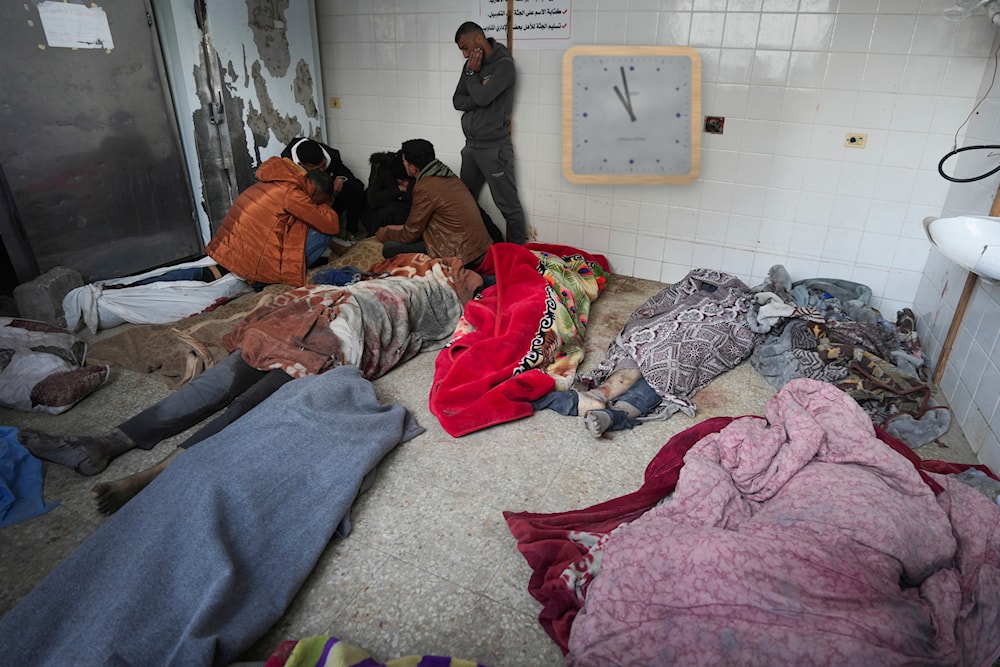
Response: **10:58**
